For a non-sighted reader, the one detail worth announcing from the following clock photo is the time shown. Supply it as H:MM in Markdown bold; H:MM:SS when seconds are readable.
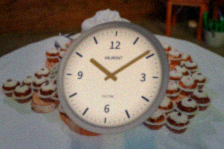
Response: **10:09**
